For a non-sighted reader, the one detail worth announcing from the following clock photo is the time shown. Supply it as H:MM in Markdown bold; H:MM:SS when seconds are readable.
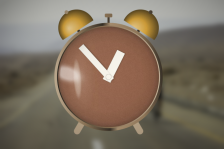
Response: **12:53**
